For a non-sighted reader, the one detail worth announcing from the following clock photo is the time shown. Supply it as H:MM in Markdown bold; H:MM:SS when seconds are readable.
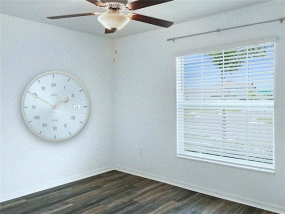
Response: **1:50**
